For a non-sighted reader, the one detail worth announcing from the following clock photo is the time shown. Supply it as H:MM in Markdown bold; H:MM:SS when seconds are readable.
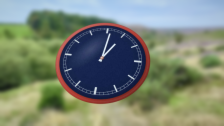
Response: **1:01**
